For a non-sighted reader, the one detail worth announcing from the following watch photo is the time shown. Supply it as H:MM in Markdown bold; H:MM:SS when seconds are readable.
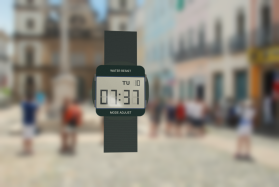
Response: **7:37**
